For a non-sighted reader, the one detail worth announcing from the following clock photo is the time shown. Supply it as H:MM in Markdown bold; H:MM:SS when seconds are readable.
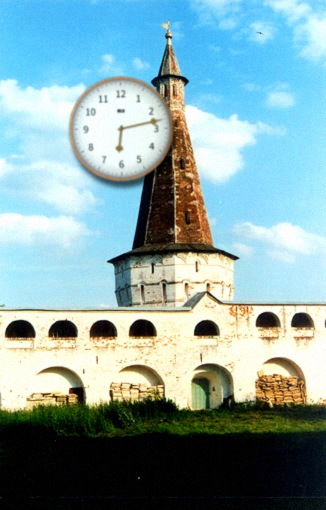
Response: **6:13**
